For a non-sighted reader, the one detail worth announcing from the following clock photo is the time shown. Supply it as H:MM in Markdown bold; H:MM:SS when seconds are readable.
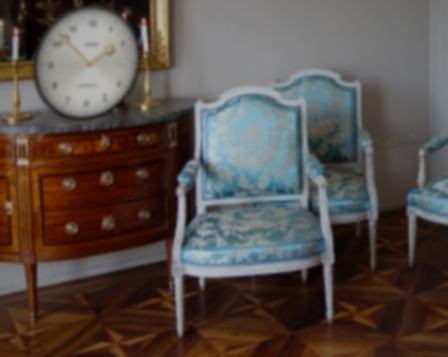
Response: **1:52**
